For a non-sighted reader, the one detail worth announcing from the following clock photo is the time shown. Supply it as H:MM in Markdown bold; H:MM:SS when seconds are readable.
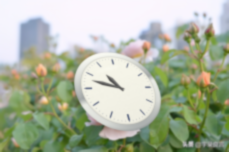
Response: **10:48**
